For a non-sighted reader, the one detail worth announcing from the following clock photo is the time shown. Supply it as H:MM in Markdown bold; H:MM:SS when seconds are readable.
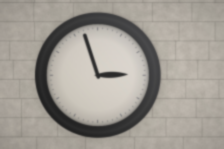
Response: **2:57**
